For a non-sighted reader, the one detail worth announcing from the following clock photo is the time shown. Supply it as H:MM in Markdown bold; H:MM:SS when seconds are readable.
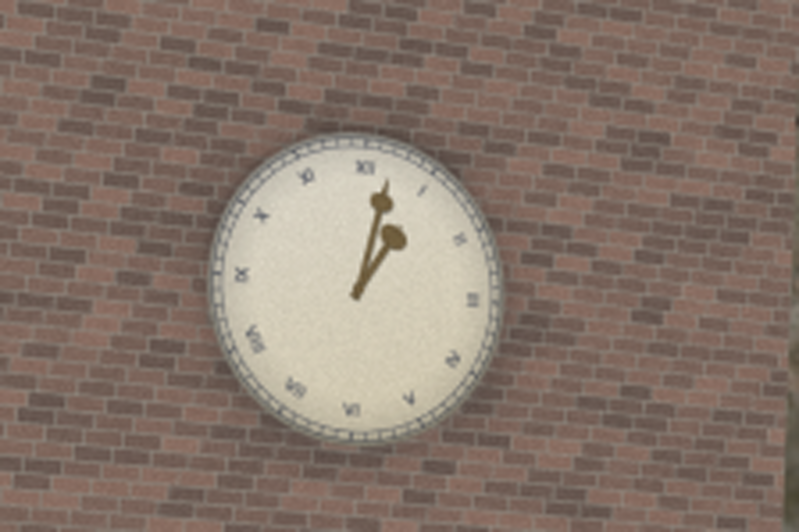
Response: **1:02**
